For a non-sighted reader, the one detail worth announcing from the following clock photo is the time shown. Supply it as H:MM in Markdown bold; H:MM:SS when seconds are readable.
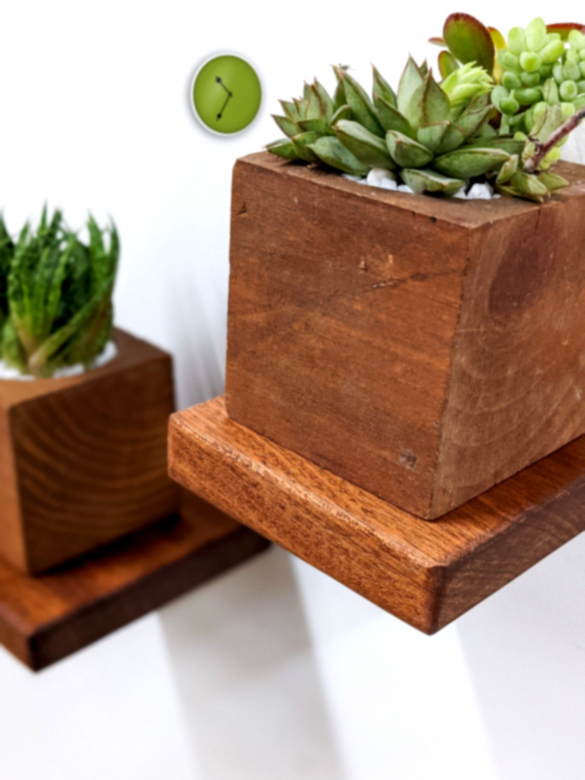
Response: **10:35**
